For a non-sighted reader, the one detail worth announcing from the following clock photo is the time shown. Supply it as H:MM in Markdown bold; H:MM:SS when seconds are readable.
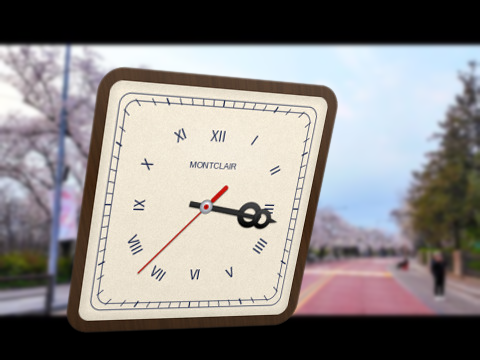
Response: **3:16:37**
